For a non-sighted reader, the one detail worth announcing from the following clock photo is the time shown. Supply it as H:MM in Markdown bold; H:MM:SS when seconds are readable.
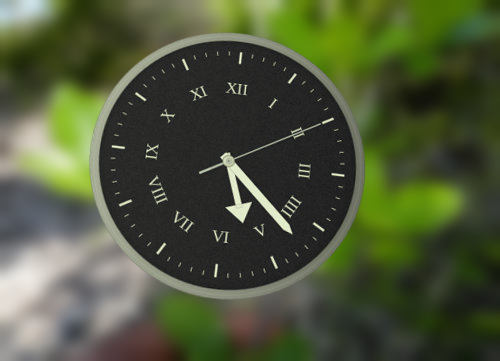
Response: **5:22:10**
